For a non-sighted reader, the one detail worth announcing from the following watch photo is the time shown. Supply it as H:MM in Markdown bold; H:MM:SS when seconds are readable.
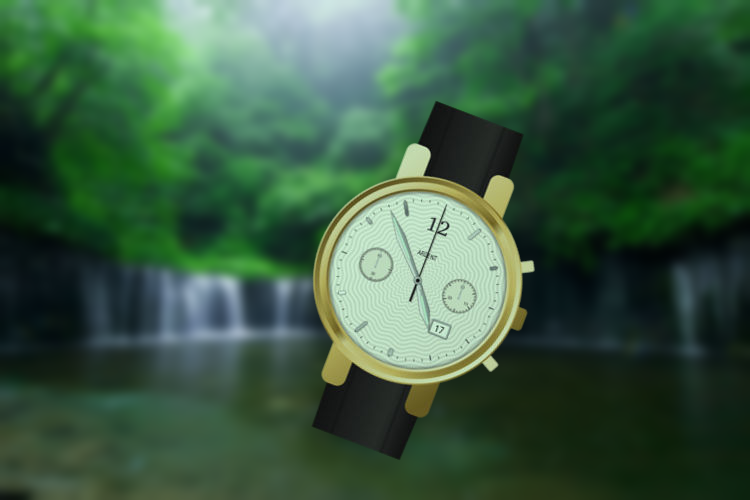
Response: **4:53**
